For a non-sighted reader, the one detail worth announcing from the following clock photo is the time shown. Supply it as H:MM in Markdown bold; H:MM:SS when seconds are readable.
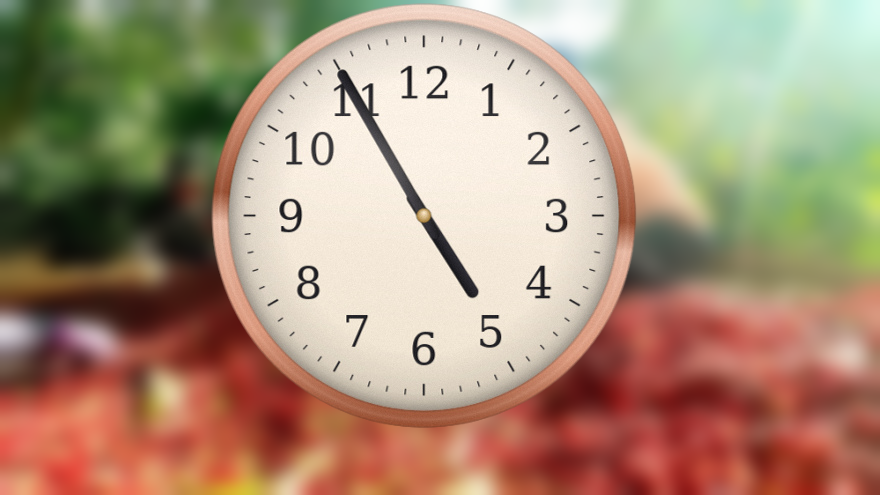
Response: **4:55**
